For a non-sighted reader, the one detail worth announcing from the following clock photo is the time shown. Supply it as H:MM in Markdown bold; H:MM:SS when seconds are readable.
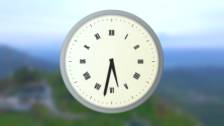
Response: **5:32**
